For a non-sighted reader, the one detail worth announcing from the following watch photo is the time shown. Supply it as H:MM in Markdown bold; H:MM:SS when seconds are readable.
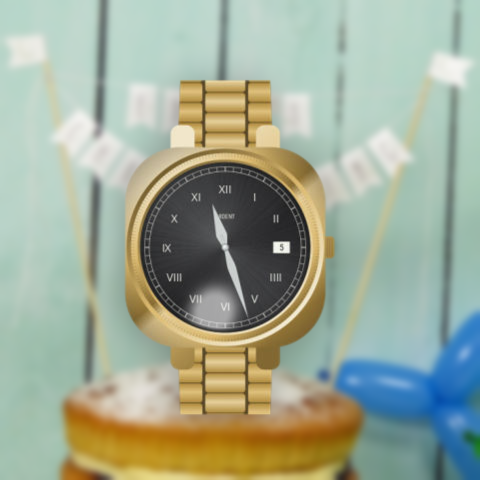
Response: **11:27**
